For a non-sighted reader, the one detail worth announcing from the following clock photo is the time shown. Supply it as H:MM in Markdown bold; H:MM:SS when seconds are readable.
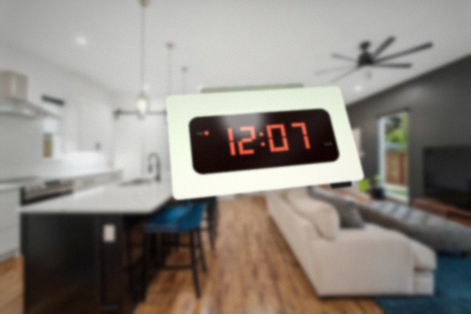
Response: **12:07**
